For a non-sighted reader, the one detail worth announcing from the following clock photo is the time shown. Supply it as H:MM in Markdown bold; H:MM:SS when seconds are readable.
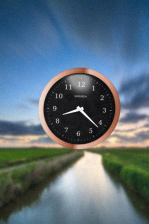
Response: **8:22**
